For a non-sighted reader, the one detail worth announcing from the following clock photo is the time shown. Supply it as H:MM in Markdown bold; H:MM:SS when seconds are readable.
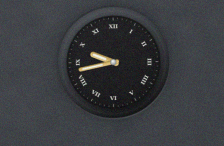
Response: **9:43**
